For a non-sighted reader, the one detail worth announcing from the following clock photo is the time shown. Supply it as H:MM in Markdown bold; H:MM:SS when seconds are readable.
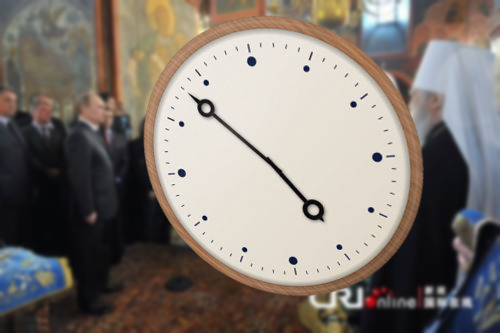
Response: **4:53**
